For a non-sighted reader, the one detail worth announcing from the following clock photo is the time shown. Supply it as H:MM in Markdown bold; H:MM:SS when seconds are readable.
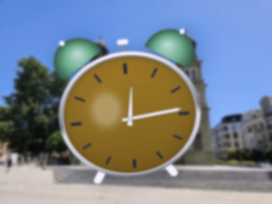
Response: **12:14**
